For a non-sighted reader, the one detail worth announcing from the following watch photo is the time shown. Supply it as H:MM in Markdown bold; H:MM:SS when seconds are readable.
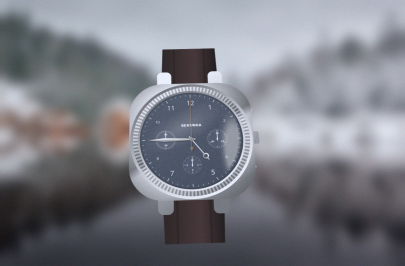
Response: **4:45**
